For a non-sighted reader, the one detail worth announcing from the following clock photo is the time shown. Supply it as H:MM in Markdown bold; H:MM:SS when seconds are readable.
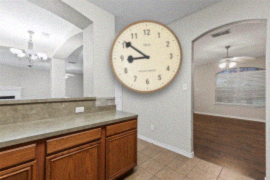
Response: **8:51**
